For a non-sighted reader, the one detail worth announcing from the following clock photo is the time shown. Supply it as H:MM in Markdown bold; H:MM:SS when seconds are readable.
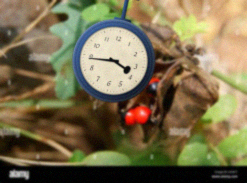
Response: **3:44**
